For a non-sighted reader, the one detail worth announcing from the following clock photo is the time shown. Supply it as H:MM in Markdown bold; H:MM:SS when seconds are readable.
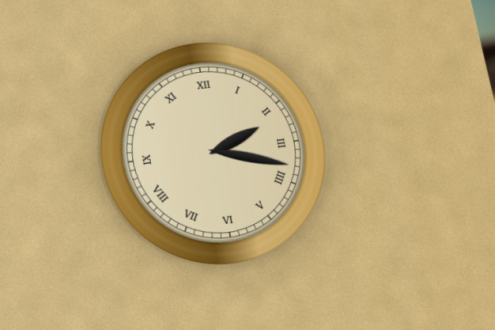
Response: **2:18**
